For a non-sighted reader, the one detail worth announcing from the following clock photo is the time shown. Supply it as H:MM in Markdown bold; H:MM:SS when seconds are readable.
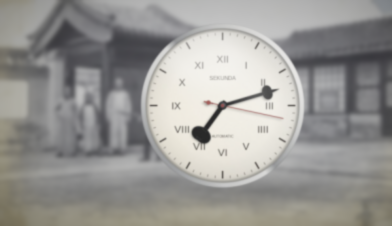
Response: **7:12:17**
